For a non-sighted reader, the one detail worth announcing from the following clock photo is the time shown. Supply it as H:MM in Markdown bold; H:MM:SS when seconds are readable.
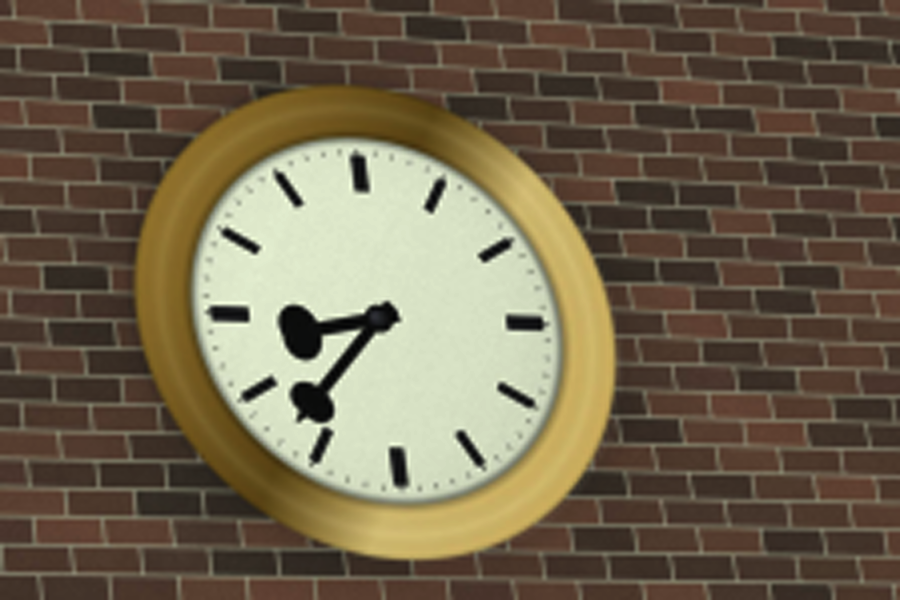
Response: **8:37**
